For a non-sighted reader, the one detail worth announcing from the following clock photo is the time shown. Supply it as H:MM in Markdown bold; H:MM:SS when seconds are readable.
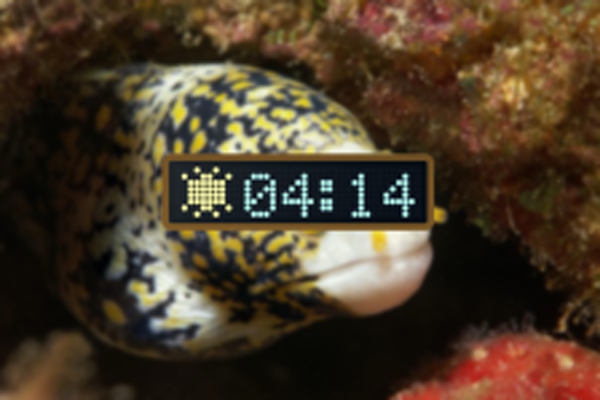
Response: **4:14**
